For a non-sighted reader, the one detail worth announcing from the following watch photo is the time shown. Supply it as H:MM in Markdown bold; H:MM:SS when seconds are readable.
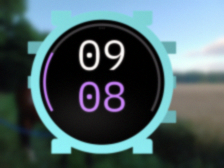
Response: **9:08**
